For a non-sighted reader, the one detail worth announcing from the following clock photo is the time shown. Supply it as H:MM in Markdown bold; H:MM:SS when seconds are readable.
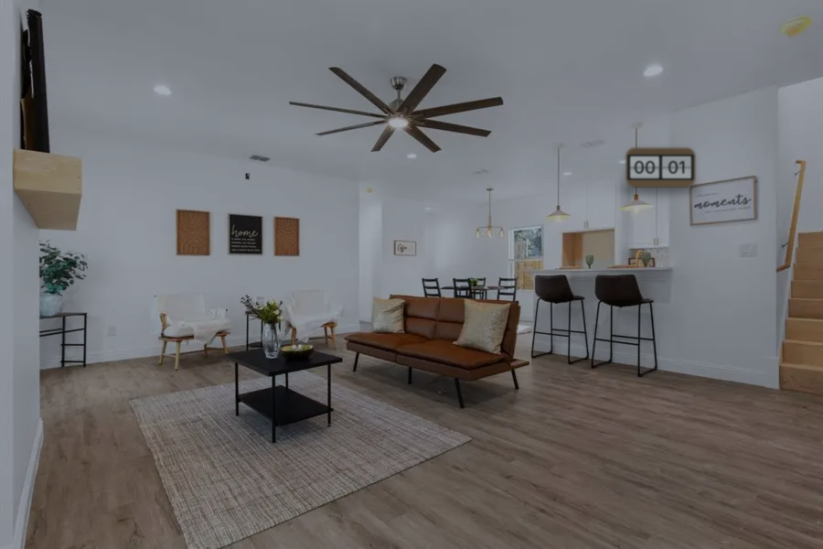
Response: **0:01**
